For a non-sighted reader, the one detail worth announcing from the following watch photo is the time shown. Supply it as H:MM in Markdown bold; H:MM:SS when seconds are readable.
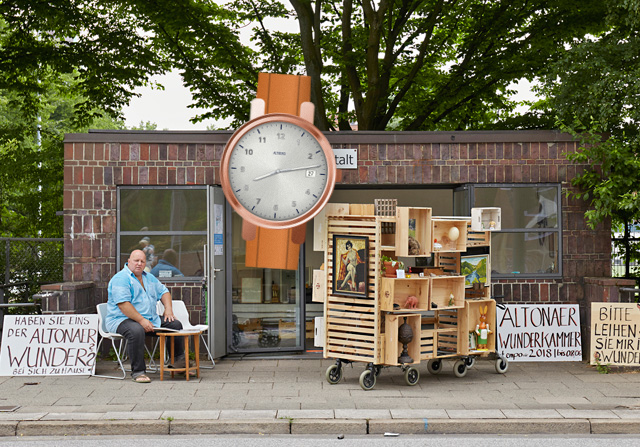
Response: **8:13**
